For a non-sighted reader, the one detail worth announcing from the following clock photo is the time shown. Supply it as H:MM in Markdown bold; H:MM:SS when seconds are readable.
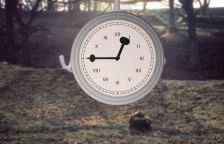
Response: **12:45**
